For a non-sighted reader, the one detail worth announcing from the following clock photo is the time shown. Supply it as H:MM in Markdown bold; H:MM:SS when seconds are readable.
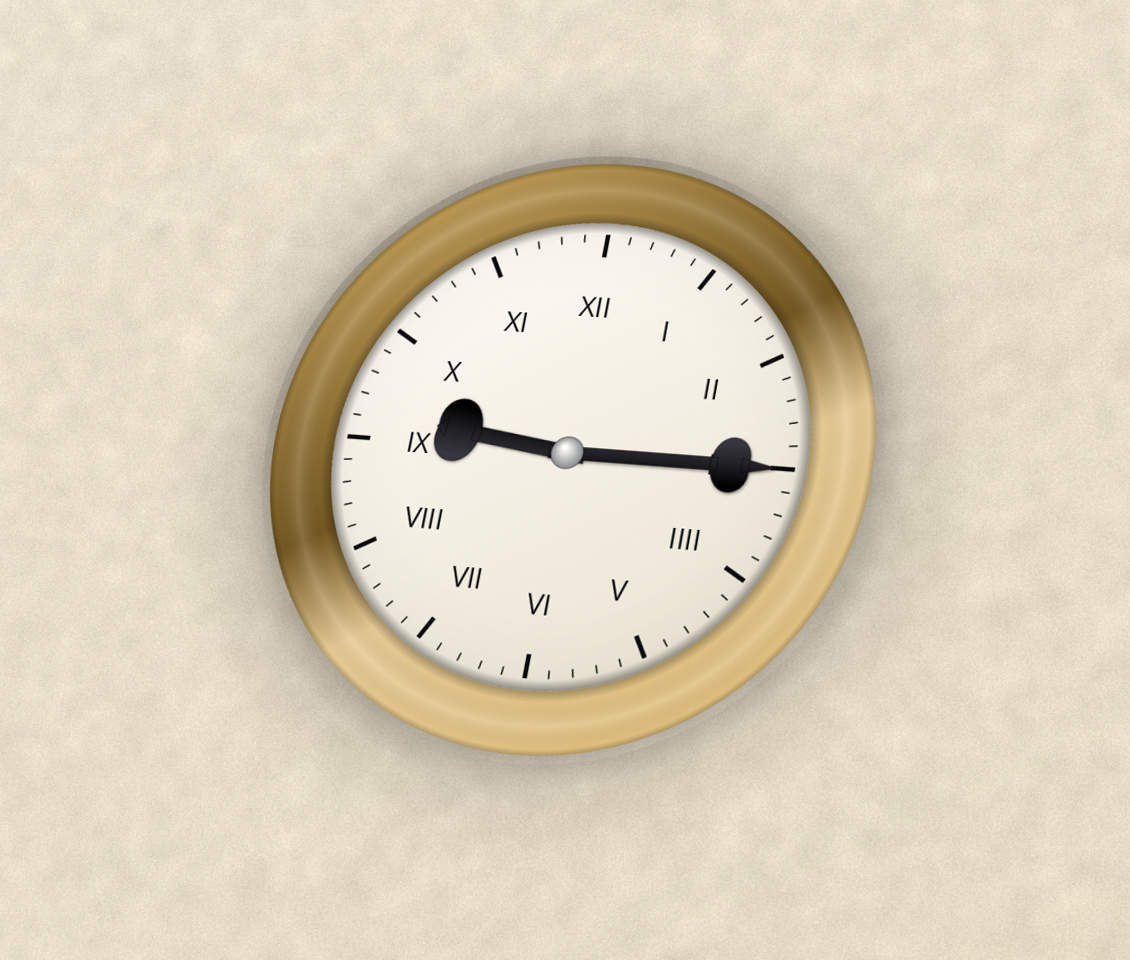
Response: **9:15**
